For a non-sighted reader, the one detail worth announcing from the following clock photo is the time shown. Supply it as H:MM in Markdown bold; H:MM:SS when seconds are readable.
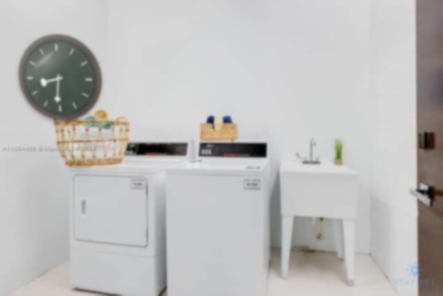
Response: **8:31**
